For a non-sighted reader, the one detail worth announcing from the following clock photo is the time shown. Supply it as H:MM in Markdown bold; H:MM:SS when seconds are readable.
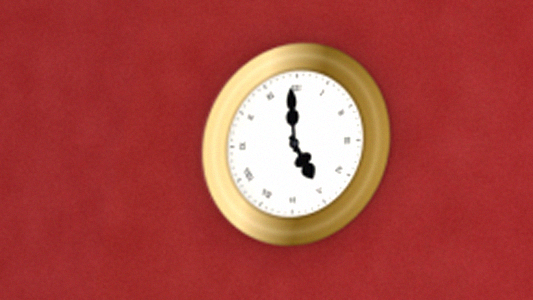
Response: **4:59**
